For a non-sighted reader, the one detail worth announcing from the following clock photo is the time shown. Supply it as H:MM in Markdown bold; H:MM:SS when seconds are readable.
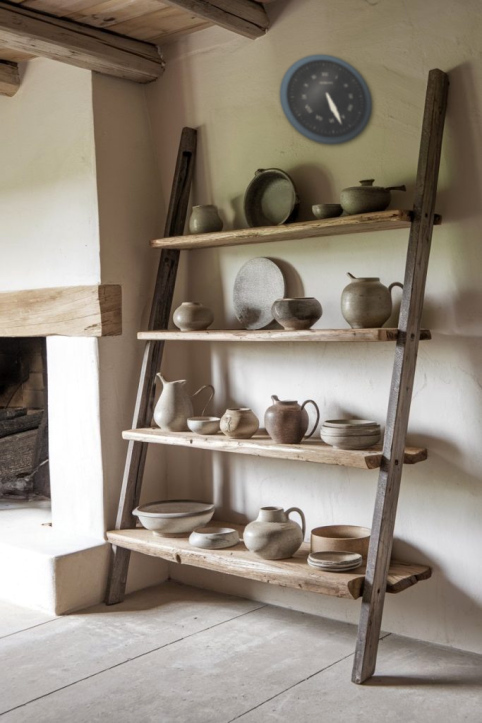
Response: **5:27**
